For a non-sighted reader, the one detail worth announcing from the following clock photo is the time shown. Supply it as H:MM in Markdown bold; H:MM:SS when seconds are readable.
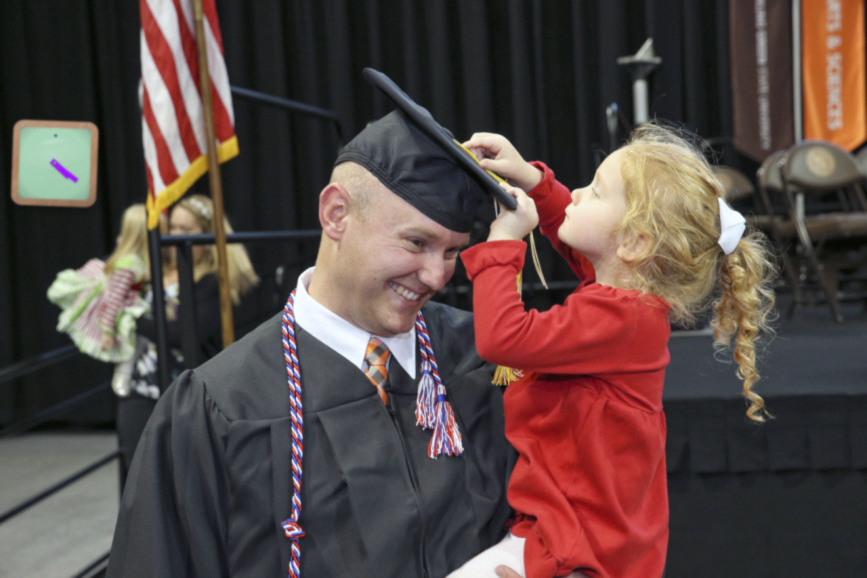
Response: **4:21**
